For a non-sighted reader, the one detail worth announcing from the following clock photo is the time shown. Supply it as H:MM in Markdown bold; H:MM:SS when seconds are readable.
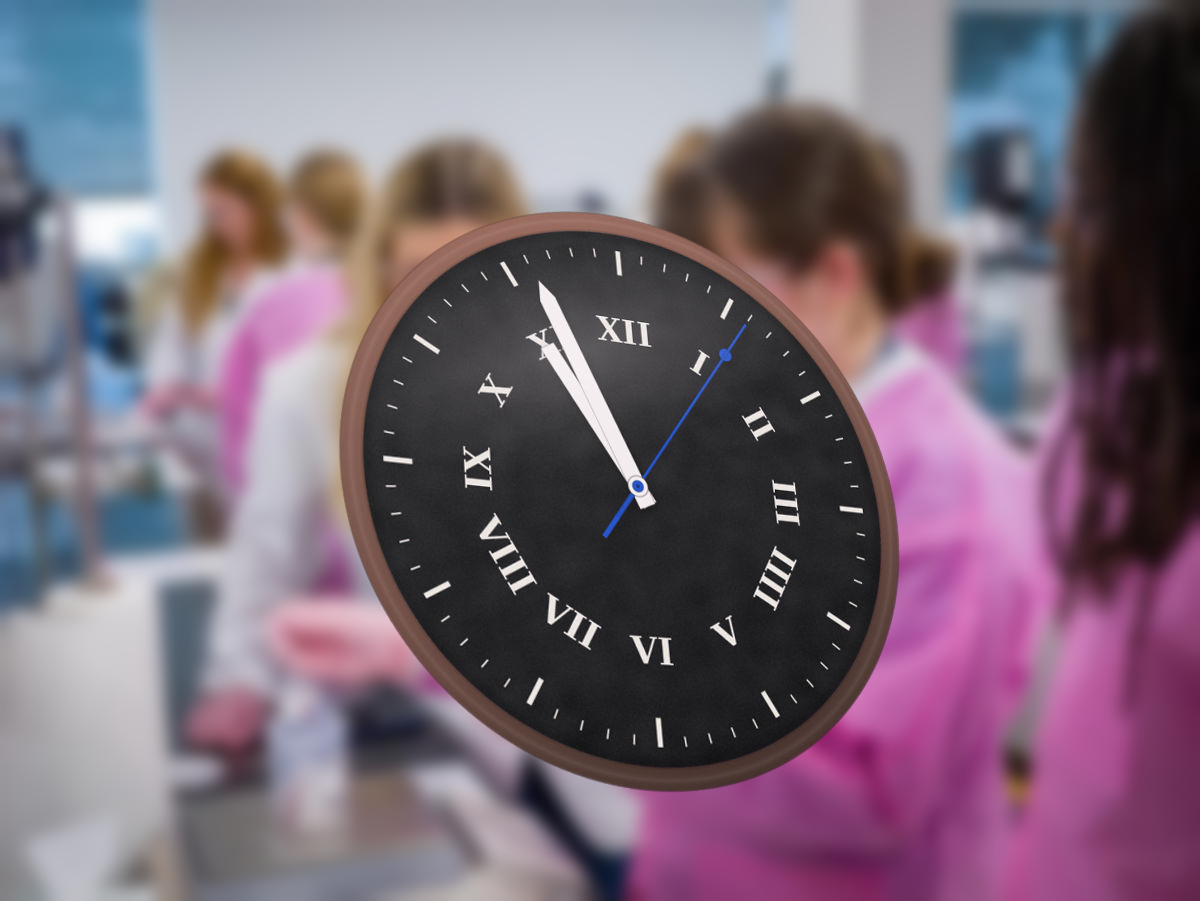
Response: **10:56:06**
